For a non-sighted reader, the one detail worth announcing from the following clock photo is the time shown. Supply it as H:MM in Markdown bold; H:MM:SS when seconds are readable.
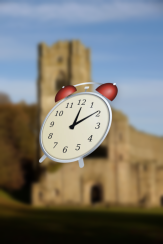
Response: **12:09**
